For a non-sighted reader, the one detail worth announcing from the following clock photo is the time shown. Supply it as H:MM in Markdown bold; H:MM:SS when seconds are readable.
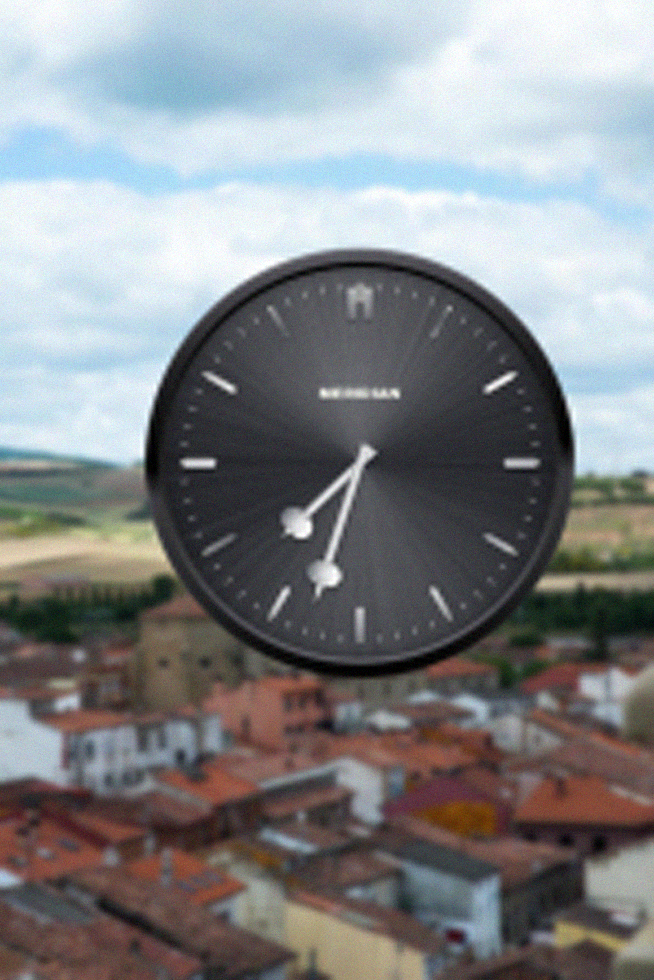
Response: **7:33**
